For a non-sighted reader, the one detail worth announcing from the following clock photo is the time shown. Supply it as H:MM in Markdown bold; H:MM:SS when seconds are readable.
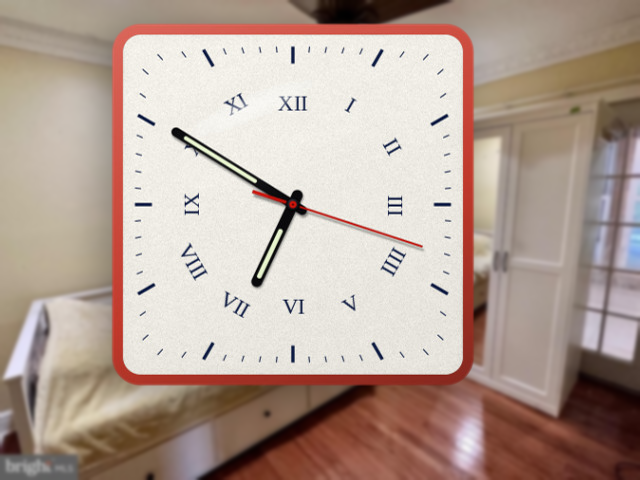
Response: **6:50:18**
